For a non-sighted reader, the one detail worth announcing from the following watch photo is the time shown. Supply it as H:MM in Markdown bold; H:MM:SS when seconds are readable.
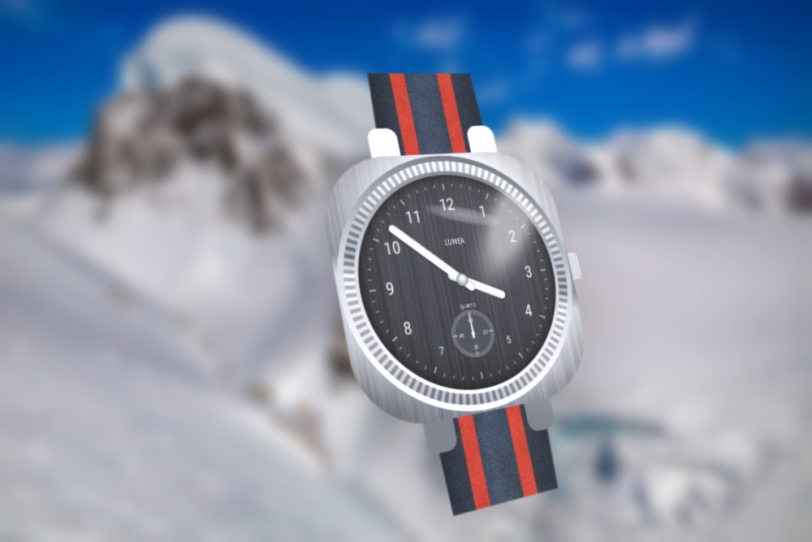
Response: **3:52**
